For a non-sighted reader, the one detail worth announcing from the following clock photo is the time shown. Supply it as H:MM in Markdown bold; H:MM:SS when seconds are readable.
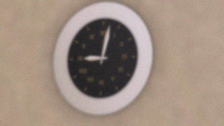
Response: **9:02**
